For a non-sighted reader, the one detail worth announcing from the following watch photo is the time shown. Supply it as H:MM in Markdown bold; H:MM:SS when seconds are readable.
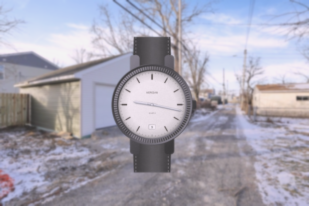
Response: **9:17**
